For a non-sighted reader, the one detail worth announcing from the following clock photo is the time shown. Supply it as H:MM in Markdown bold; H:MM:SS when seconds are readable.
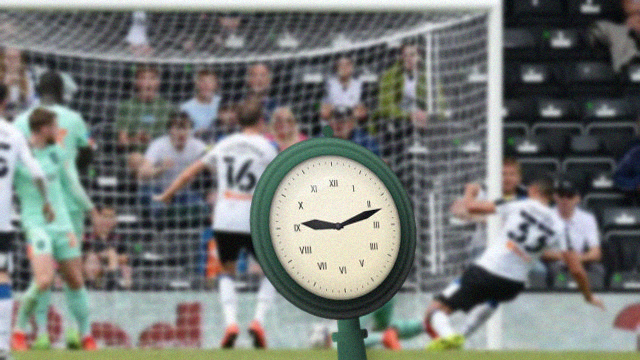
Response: **9:12**
